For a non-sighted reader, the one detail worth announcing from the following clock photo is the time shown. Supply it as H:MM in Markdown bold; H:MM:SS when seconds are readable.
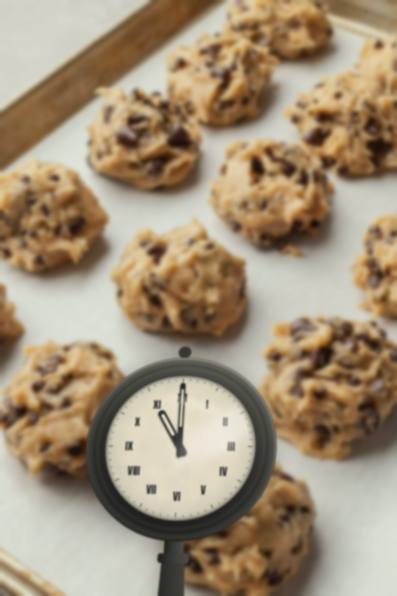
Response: **11:00**
